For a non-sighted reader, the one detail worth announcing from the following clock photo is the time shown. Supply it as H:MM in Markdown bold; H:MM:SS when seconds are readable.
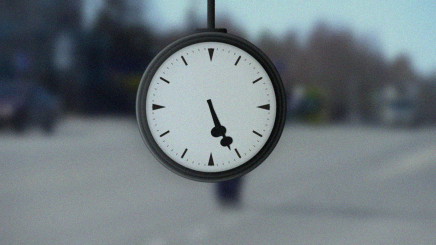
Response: **5:26**
